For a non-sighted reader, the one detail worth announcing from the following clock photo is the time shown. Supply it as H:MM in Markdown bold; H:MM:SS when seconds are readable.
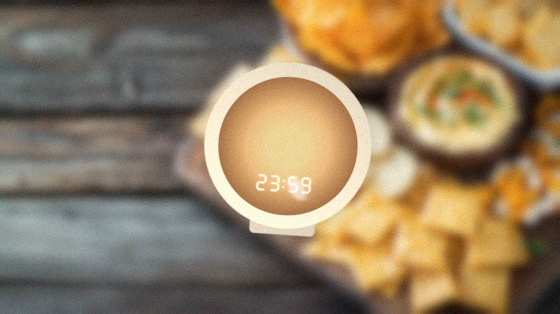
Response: **23:59**
